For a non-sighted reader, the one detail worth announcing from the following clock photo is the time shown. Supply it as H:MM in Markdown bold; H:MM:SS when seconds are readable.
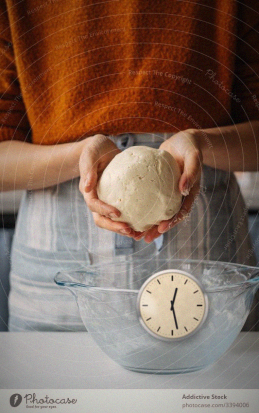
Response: **12:28**
